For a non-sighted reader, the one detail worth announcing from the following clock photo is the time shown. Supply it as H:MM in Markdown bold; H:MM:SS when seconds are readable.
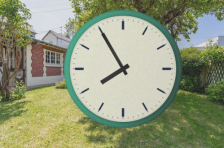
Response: **7:55**
